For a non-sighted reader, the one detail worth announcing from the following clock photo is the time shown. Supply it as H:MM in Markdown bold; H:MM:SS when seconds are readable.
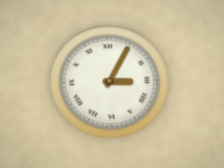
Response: **3:05**
